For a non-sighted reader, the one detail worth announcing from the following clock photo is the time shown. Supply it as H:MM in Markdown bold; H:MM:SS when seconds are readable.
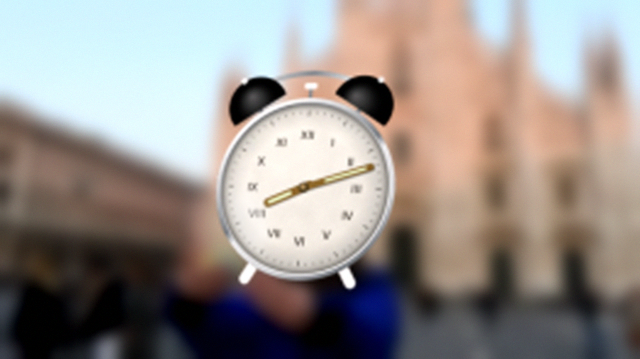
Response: **8:12**
